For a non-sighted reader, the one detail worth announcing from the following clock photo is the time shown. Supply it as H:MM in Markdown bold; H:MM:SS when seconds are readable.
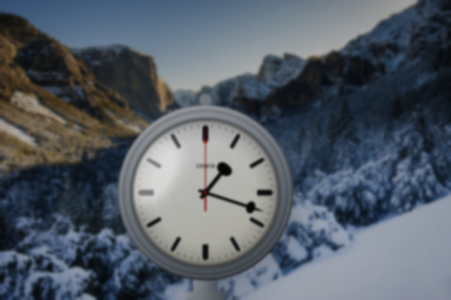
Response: **1:18:00**
